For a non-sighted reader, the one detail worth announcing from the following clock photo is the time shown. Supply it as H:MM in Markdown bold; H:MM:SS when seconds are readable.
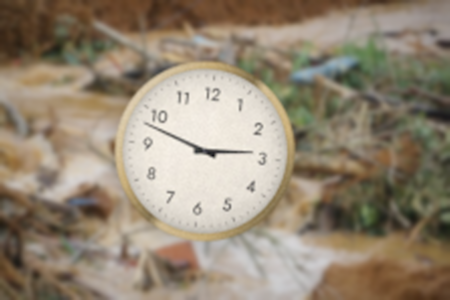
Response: **2:48**
